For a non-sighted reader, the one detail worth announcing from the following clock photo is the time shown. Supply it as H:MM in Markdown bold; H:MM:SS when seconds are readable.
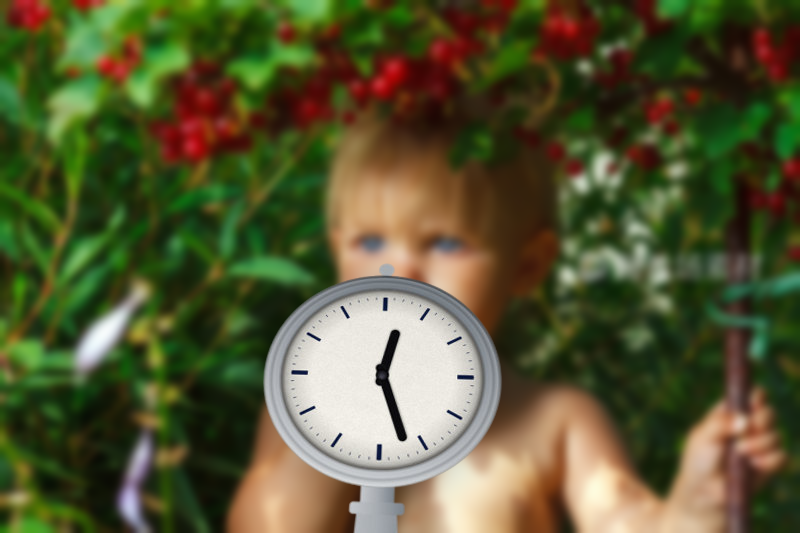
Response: **12:27**
